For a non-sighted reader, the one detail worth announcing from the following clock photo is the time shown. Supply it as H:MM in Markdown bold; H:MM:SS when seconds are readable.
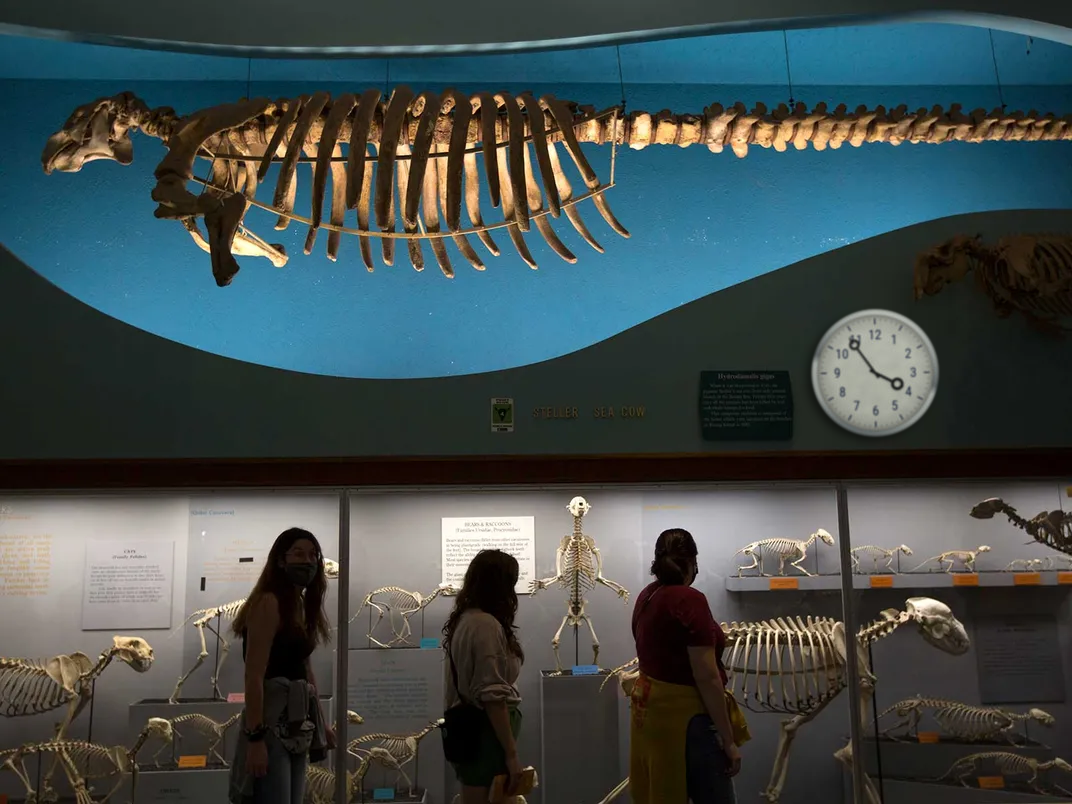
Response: **3:54**
